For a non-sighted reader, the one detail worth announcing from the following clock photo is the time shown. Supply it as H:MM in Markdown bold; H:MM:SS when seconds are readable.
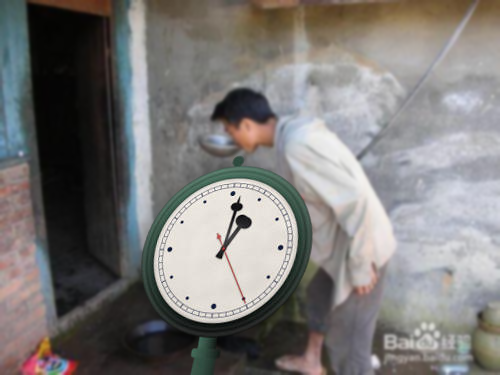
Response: **1:01:25**
